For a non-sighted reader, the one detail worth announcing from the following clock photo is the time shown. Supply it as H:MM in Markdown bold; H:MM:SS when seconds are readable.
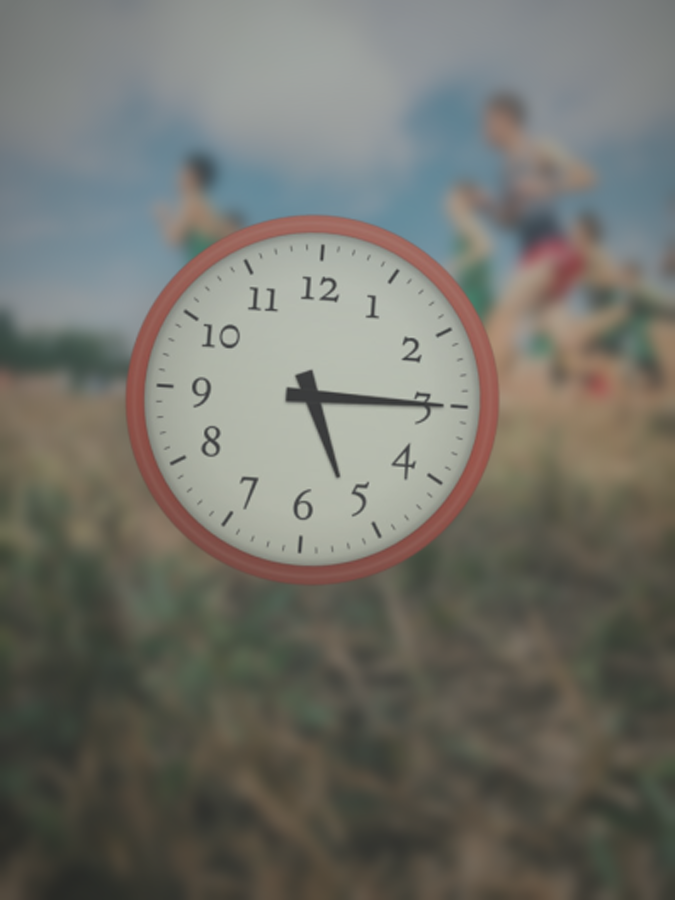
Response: **5:15**
